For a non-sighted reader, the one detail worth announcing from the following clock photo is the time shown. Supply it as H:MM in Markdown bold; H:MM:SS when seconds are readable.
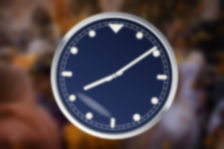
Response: **8:09**
